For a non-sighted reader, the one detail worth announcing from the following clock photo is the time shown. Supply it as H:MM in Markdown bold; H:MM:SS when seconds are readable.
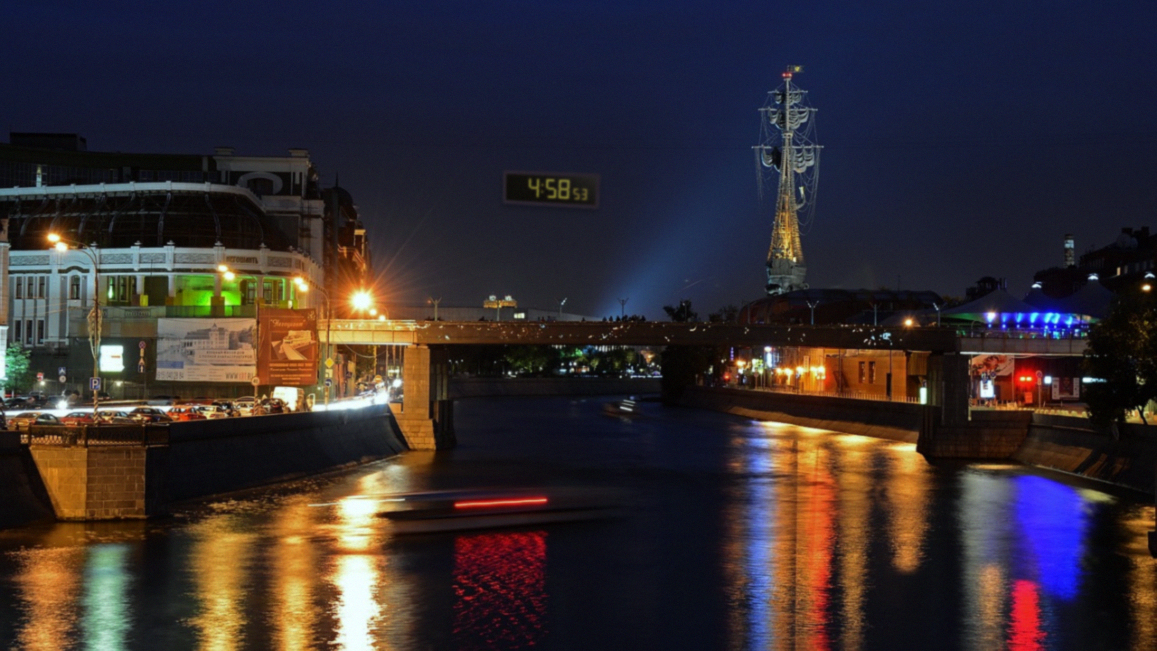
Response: **4:58**
